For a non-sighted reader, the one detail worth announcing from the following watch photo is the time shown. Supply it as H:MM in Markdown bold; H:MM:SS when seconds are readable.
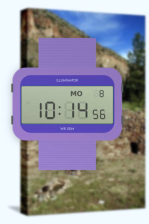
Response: **10:14:56**
